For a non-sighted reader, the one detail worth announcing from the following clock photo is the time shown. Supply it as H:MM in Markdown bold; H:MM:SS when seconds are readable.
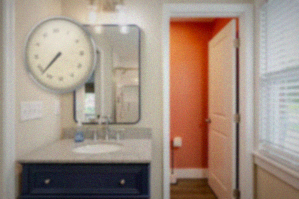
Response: **7:38**
